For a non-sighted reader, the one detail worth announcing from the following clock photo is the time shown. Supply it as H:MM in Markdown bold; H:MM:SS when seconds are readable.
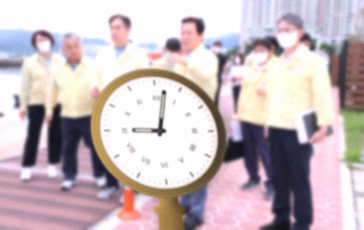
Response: **9:02**
